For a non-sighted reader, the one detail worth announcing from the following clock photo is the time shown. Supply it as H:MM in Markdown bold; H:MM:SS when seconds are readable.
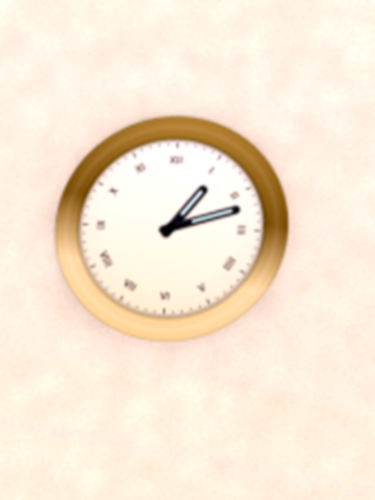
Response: **1:12**
